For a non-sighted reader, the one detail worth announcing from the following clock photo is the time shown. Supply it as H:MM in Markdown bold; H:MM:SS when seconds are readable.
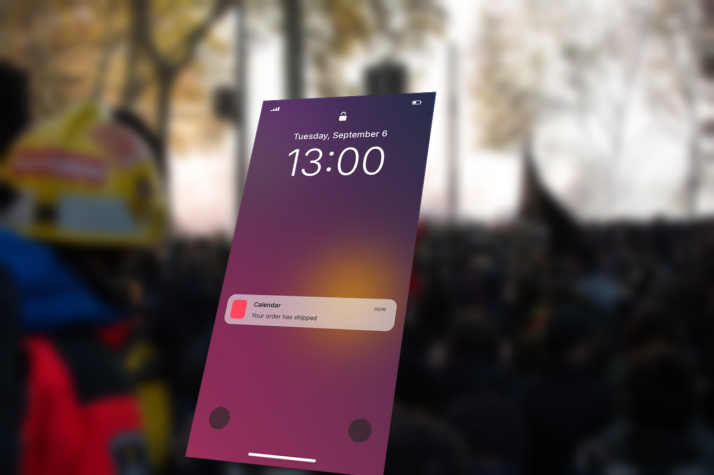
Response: **13:00**
